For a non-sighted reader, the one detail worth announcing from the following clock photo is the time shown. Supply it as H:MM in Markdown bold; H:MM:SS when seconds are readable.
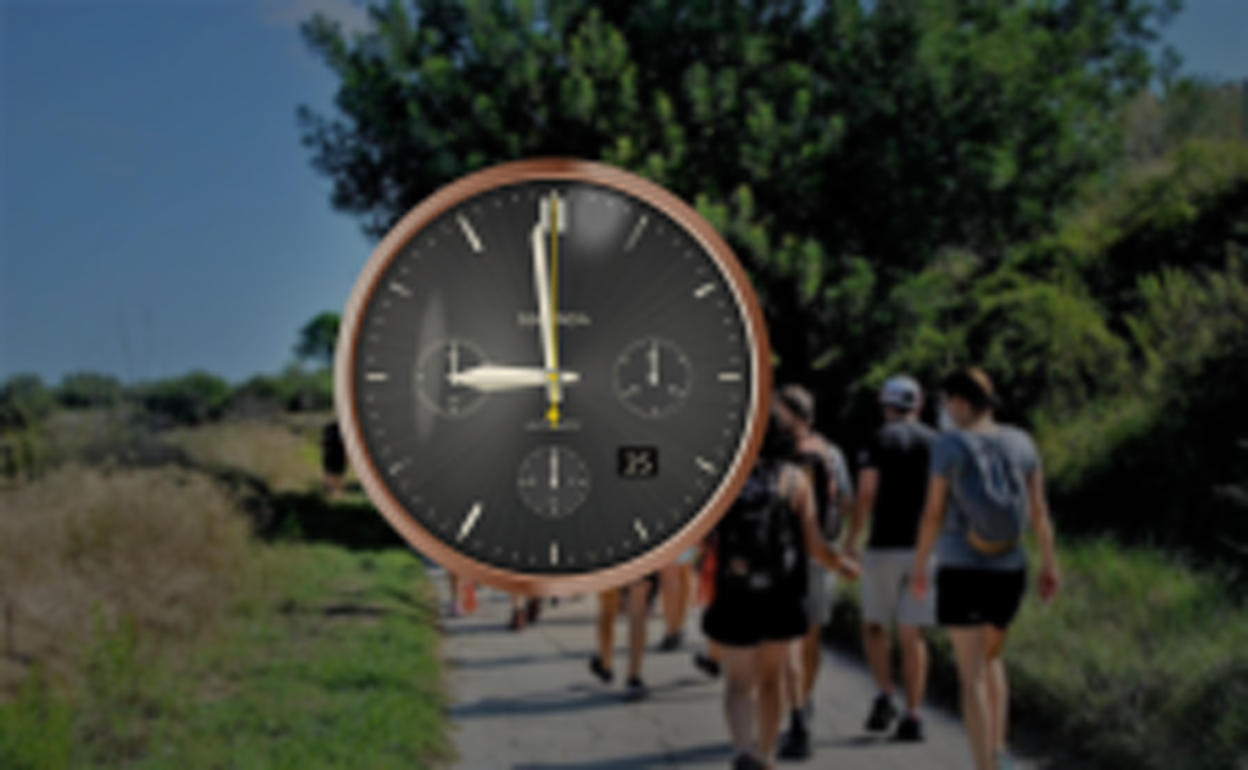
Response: **8:59**
